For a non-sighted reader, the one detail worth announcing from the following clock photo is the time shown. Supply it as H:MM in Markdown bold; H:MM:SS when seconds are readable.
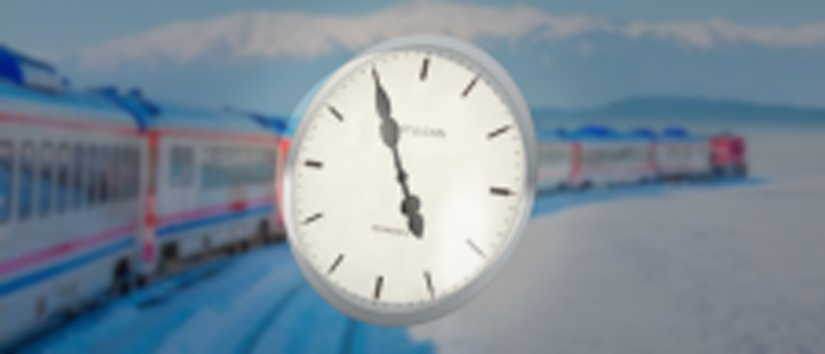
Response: **4:55**
